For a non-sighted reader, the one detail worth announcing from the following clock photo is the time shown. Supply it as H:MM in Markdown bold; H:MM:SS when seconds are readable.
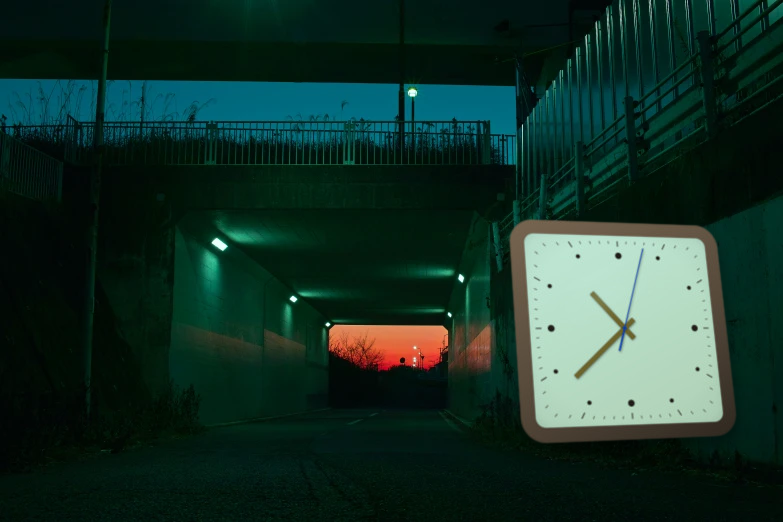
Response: **10:38:03**
